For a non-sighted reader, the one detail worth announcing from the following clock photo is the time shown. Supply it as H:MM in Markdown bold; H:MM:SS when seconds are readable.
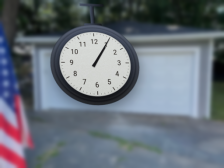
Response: **1:05**
